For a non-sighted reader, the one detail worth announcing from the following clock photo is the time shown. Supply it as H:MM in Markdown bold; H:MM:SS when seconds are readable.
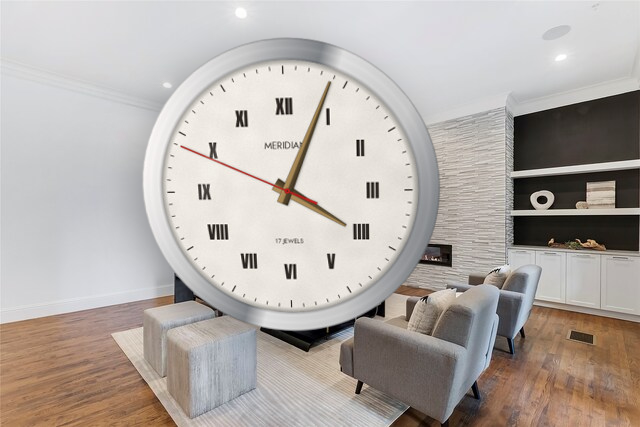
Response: **4:03:49**
